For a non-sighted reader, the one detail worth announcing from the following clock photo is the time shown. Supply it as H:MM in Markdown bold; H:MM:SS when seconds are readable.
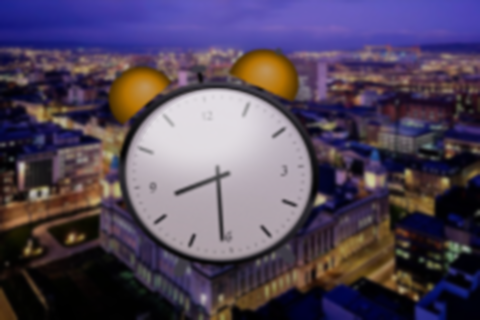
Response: **8:31**
